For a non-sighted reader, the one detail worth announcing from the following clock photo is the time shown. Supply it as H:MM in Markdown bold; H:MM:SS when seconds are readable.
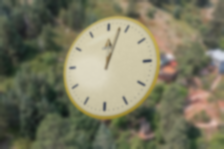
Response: **12:03**
